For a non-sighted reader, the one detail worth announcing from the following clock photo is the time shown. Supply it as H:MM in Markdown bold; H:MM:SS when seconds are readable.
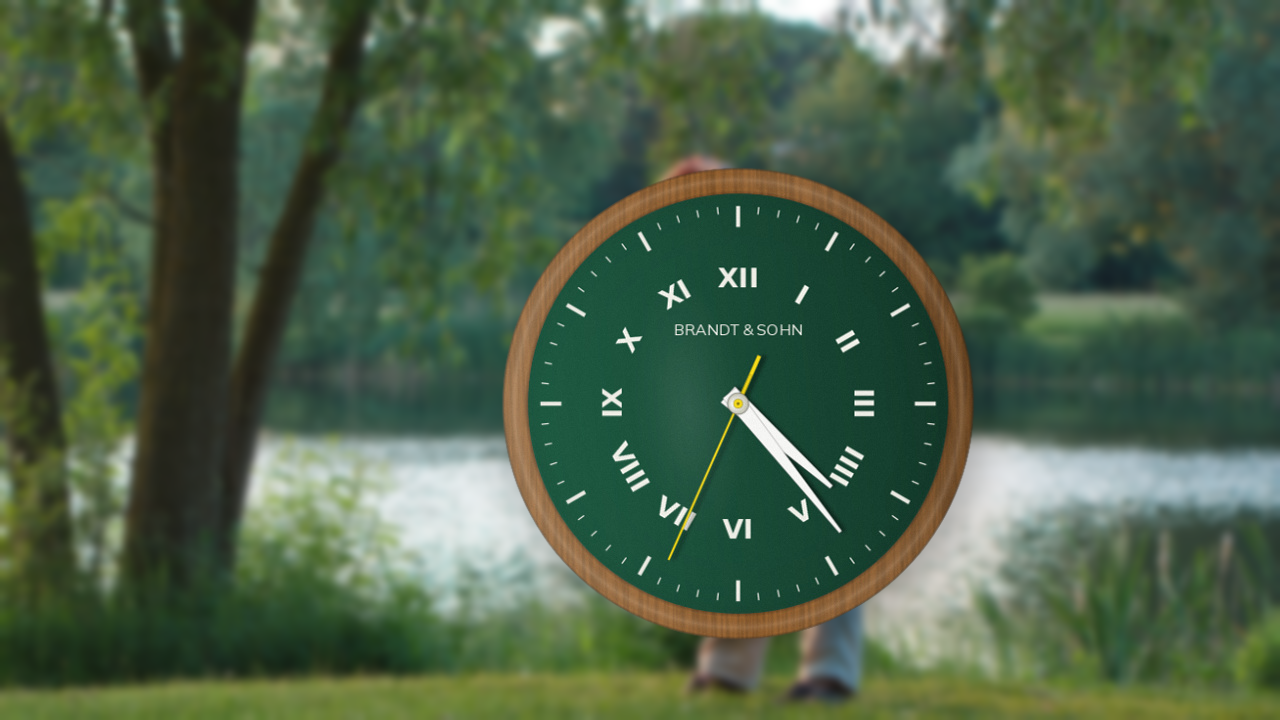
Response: **4:23:34**
